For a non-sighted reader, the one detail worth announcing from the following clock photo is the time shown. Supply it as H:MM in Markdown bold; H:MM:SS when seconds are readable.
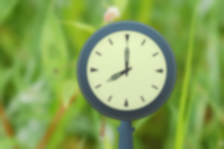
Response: **8:00**
